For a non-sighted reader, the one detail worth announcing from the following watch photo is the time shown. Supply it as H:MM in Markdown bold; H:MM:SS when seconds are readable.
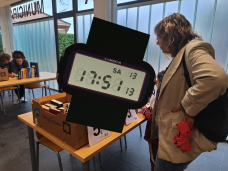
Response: **17:51:13**
